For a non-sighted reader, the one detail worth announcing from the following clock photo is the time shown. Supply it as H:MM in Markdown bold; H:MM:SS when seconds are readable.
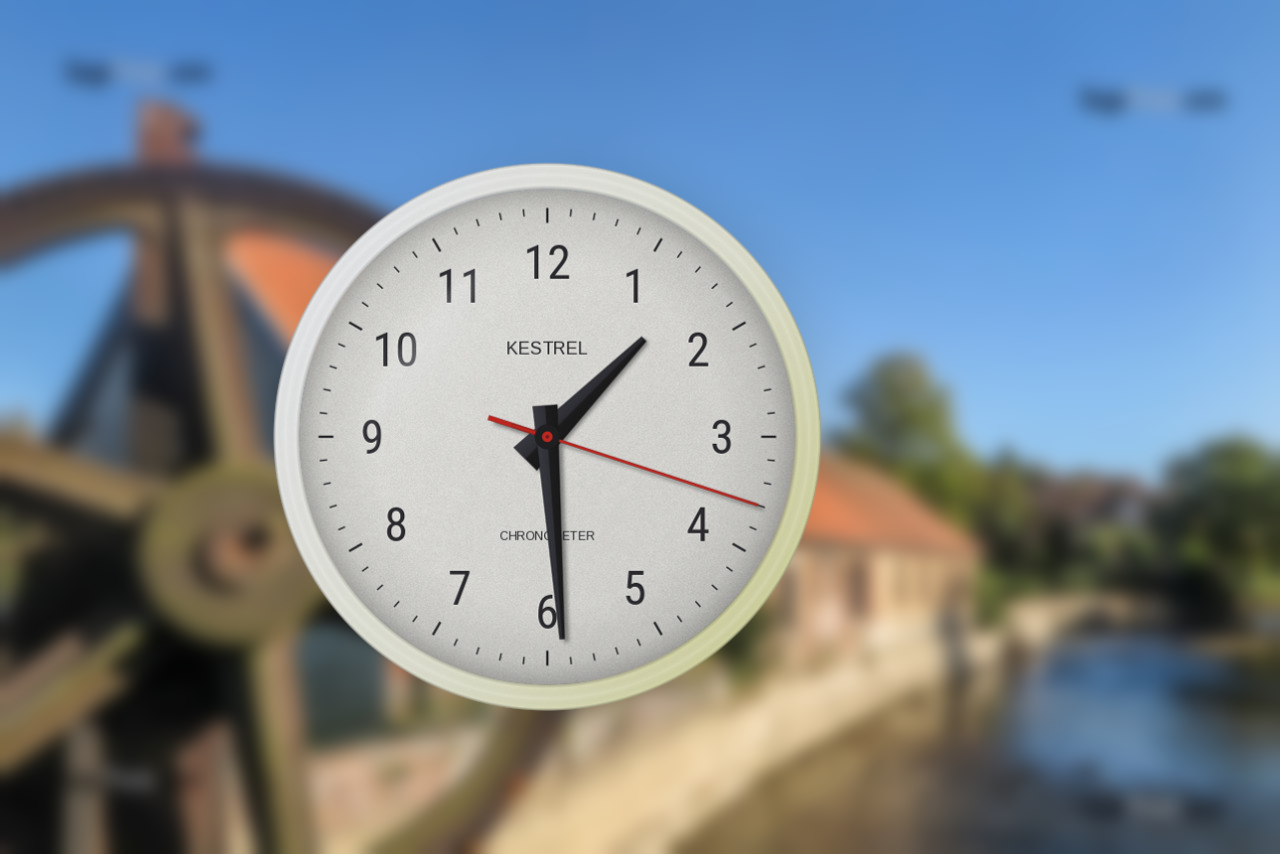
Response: **1:29:18**
